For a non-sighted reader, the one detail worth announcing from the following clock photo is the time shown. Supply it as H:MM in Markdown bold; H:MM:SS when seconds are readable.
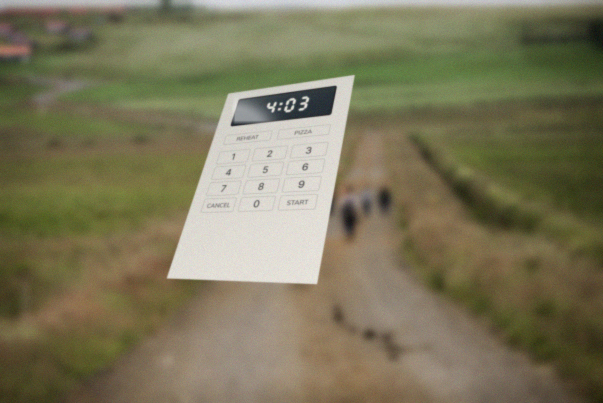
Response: **4:03**
